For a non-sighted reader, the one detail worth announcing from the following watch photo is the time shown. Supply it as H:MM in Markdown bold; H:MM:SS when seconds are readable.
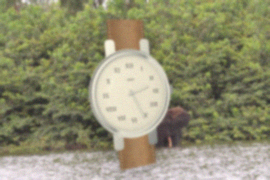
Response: **2:26**
